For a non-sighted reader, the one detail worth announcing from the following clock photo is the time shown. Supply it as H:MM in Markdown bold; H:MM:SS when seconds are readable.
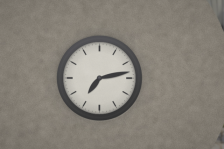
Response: **7:13**
